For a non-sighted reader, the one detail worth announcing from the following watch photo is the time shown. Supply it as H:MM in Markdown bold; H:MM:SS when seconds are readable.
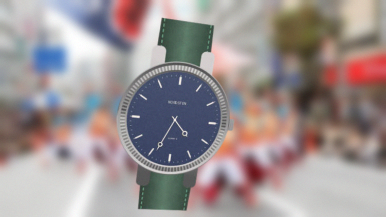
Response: **4:34**
